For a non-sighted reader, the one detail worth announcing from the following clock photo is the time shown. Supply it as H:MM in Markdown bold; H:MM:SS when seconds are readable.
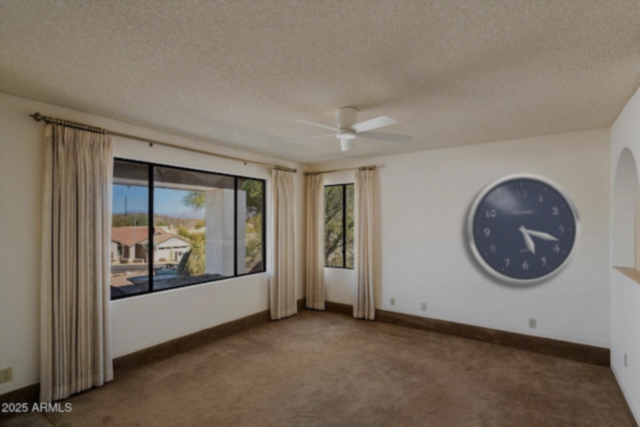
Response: **5:18**
